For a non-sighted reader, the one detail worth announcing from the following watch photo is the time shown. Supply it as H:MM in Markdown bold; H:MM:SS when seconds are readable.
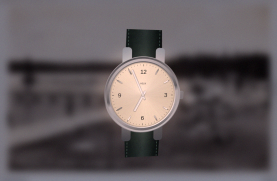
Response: **6:56**
